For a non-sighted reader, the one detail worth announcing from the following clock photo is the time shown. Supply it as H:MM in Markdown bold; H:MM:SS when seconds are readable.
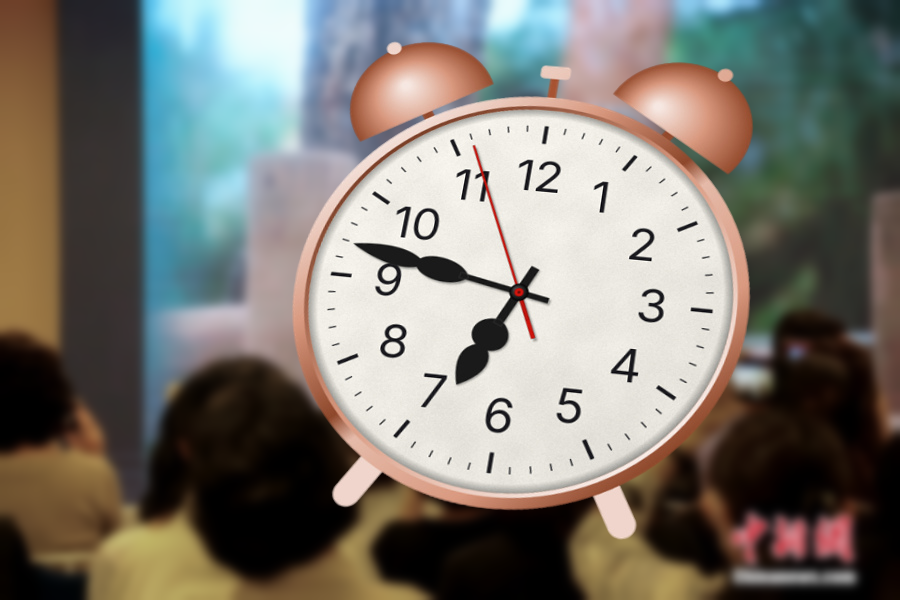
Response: **6:46:56**
